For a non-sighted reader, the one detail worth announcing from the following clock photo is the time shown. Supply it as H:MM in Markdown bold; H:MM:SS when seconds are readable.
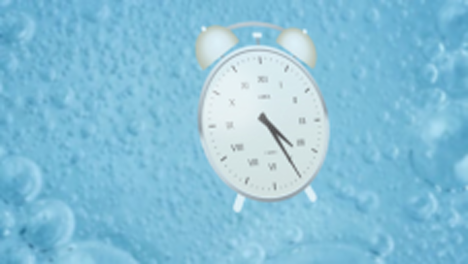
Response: **4:25**
